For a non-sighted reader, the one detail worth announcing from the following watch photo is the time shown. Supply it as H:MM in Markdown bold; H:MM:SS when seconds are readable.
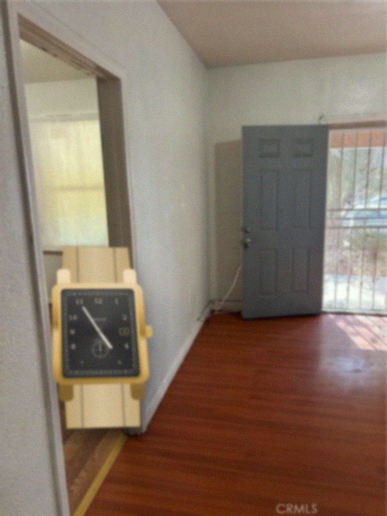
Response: **4:55**
